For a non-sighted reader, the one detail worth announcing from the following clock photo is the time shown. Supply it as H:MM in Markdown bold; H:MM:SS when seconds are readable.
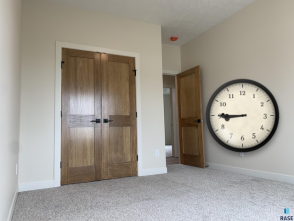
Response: **8:45**
